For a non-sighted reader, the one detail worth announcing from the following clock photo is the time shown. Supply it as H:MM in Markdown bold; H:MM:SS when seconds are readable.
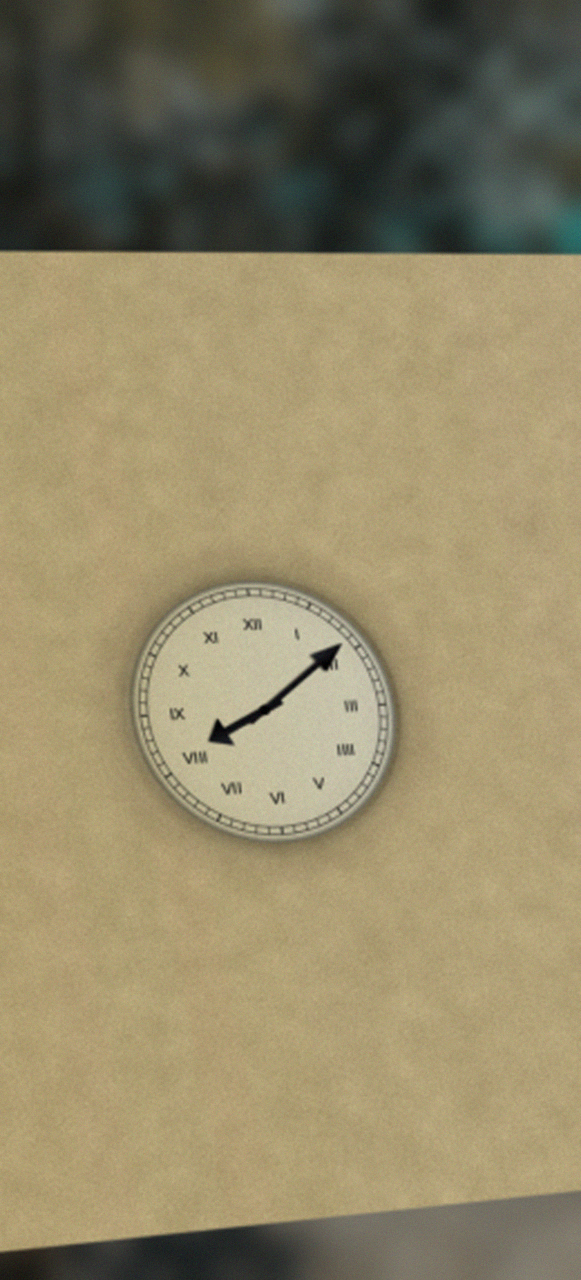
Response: **8:09**
